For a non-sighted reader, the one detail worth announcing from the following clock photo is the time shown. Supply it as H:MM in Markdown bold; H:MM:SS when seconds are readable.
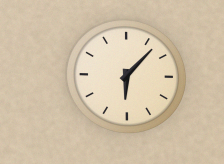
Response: **6:07**
